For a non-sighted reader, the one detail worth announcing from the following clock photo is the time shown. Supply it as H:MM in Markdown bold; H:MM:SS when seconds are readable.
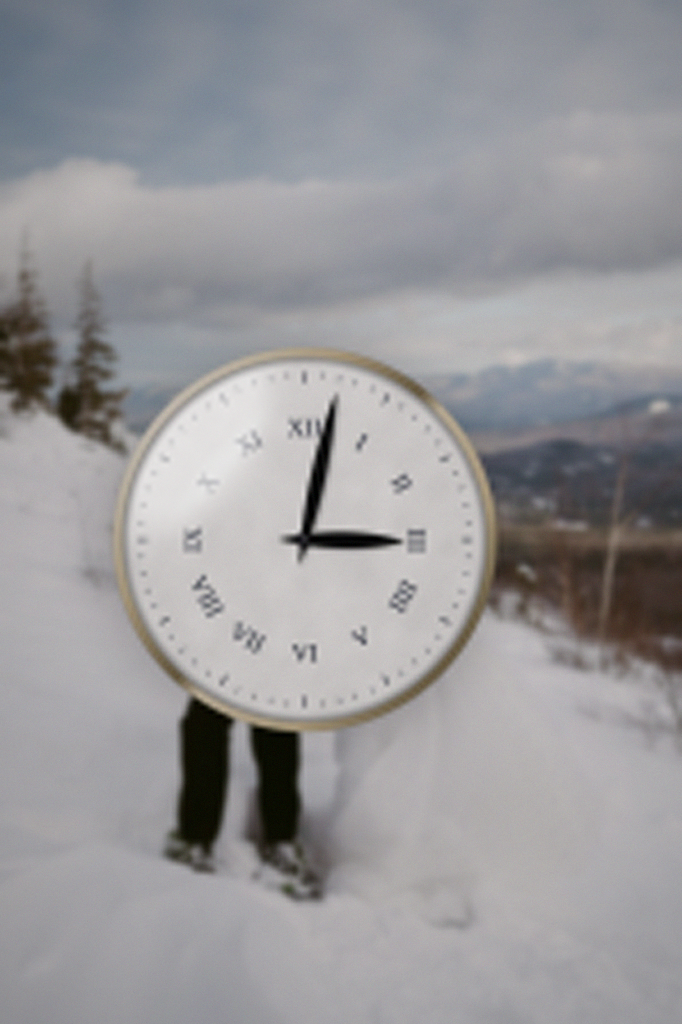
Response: **3:02**
